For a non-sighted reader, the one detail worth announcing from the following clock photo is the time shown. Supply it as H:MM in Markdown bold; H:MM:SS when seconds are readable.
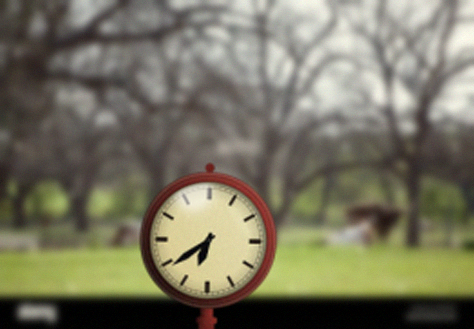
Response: **6:39**
